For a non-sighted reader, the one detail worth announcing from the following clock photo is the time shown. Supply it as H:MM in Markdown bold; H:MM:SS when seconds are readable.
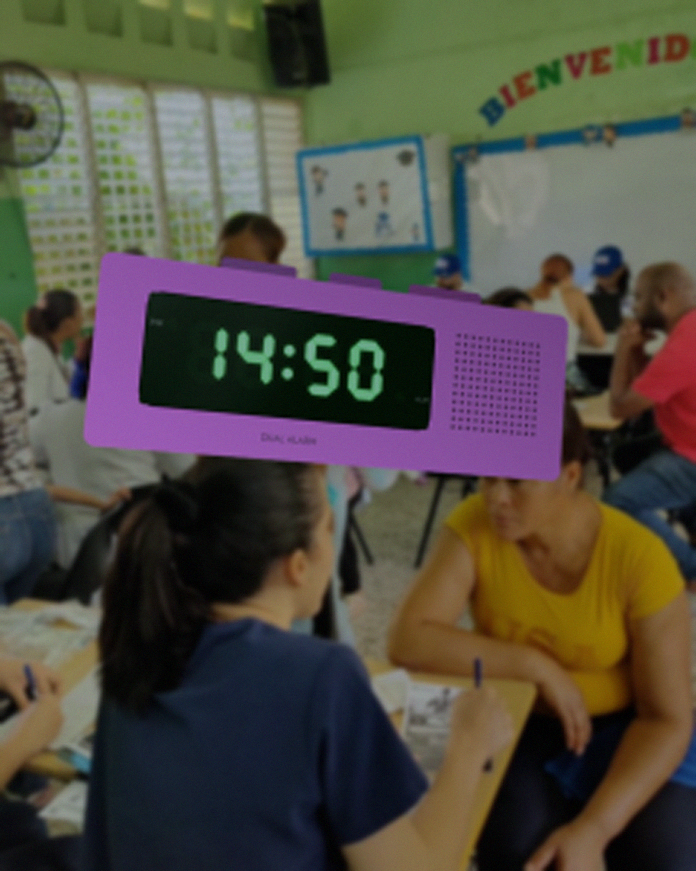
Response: **14:50**
